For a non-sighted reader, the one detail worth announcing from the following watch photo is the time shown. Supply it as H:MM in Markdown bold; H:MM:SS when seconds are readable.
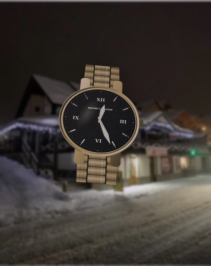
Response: **12:26**
